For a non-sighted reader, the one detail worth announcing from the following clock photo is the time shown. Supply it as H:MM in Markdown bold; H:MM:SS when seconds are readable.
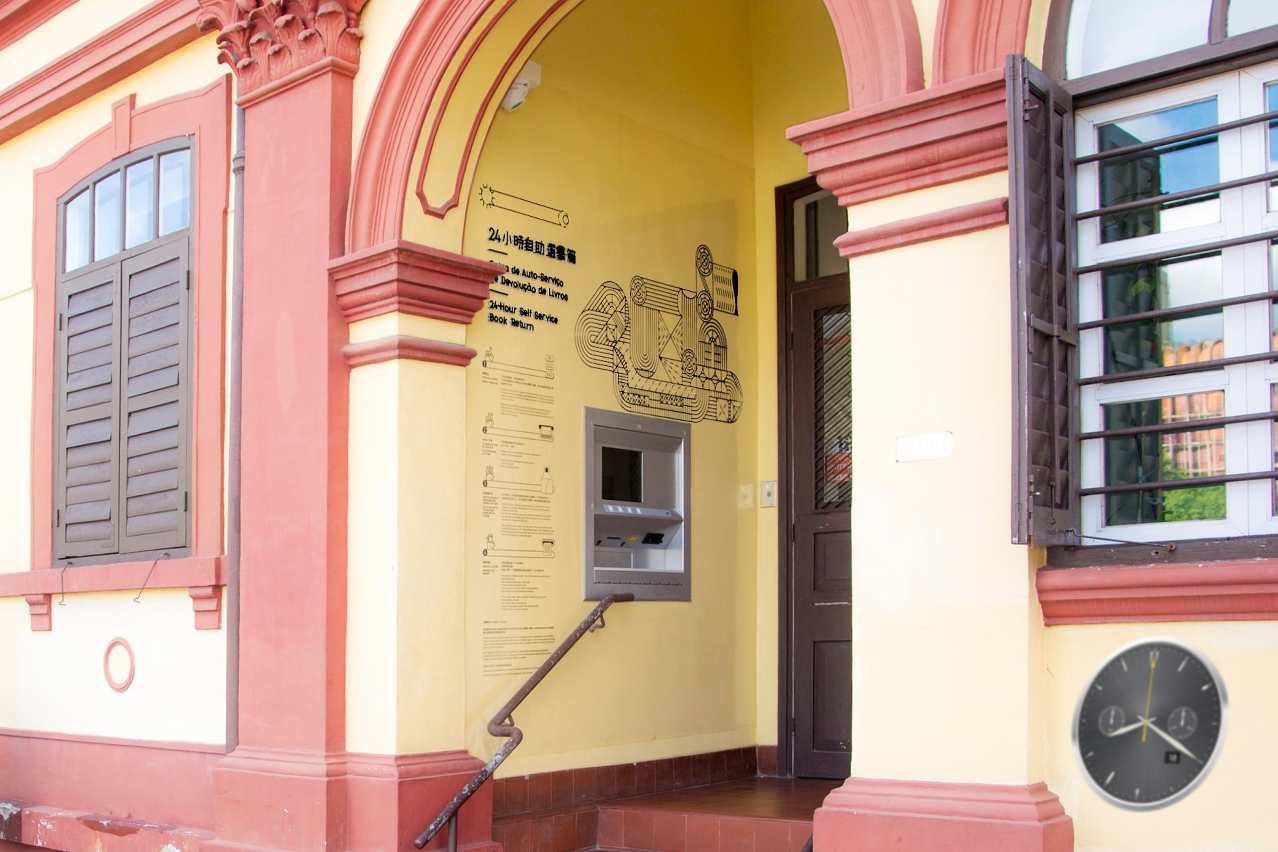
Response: **8:20**
